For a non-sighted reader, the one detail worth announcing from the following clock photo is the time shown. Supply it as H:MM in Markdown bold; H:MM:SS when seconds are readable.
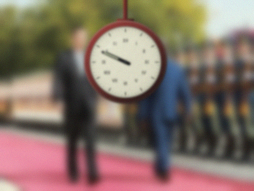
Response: **9:49**
